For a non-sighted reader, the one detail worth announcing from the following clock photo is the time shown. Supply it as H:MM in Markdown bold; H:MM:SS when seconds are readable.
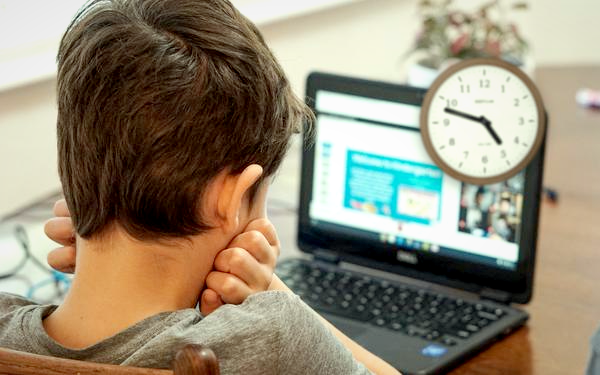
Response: **4:48**
